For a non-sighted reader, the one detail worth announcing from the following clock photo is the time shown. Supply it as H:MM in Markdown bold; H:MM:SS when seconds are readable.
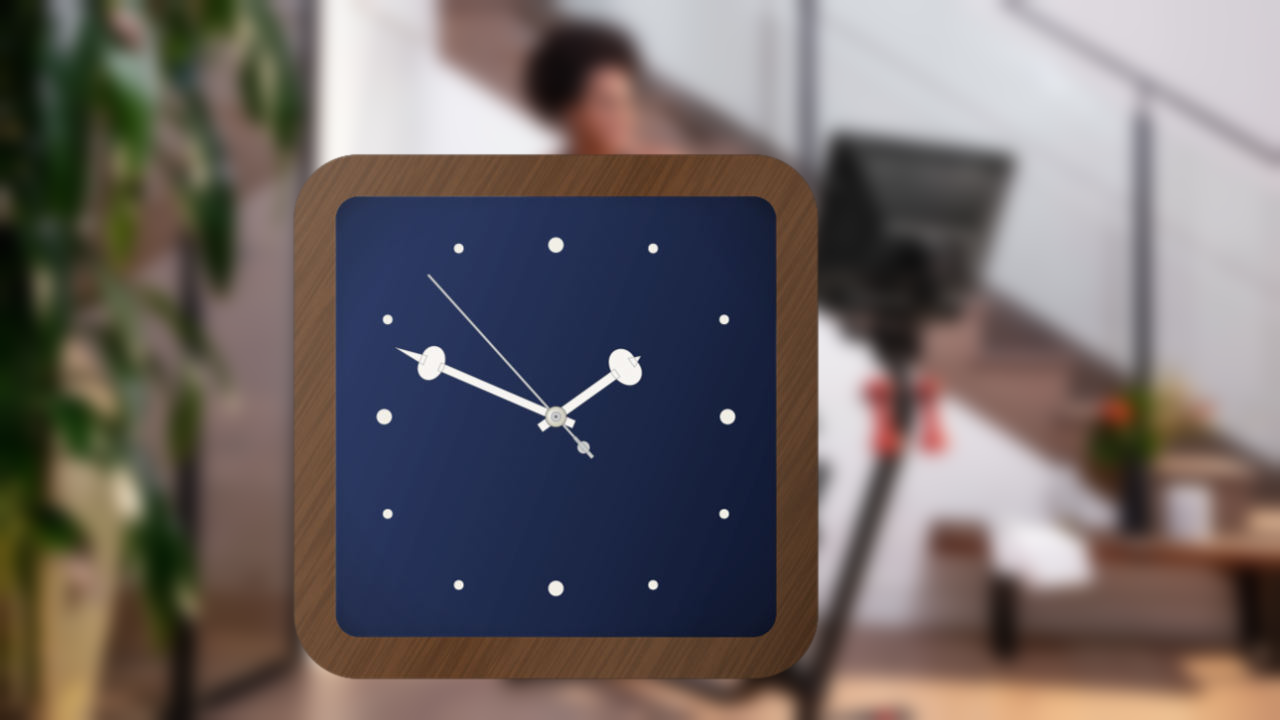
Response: **1:48:53**
